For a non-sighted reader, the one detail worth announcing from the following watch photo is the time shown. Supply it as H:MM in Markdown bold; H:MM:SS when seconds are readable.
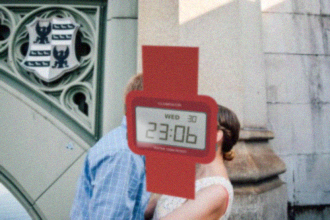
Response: **23:06**
